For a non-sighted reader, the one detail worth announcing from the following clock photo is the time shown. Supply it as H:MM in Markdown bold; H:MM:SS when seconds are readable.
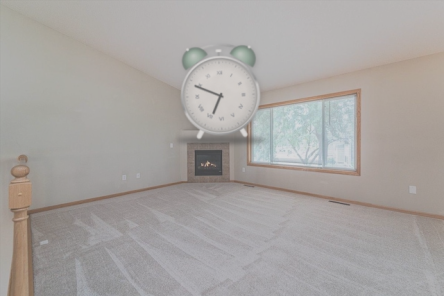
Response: **6:49**
